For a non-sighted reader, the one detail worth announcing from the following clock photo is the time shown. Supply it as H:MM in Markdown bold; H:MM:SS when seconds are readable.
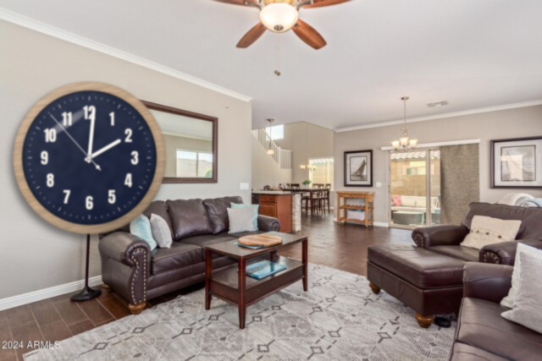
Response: **2:00:53**
